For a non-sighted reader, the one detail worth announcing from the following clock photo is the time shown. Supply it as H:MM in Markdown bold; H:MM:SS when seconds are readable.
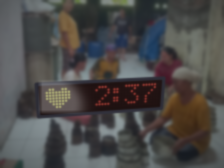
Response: **2:37**
